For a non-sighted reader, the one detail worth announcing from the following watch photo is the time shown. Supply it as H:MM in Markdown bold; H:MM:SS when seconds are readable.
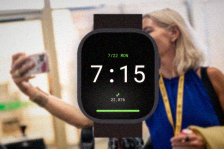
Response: **7:15**
